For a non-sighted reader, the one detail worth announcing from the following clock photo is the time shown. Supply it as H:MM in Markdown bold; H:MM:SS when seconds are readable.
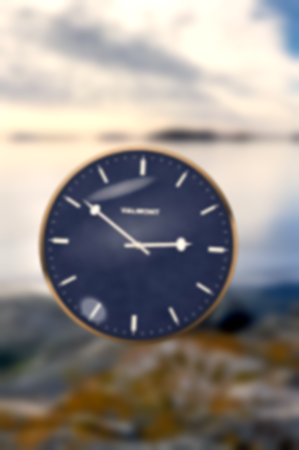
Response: **2:51**
